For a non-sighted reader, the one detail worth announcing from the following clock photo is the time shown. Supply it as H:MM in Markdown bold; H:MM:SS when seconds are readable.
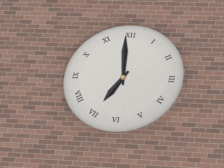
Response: **6:59**
